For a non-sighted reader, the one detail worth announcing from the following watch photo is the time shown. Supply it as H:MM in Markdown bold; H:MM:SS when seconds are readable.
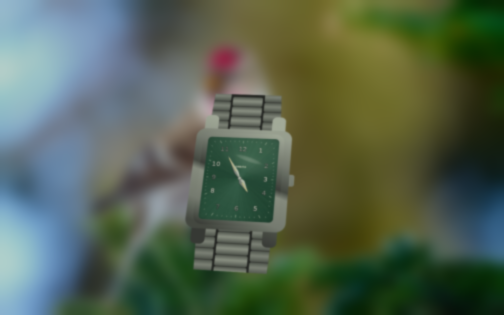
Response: **4:55**
